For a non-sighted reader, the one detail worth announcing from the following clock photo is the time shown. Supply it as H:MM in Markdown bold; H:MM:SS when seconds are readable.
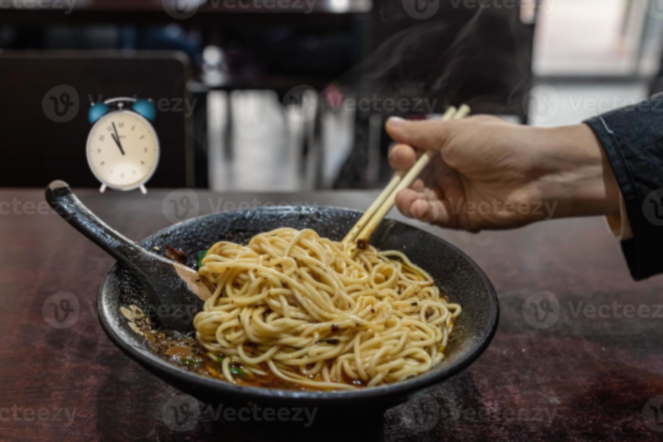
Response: **10:57**
